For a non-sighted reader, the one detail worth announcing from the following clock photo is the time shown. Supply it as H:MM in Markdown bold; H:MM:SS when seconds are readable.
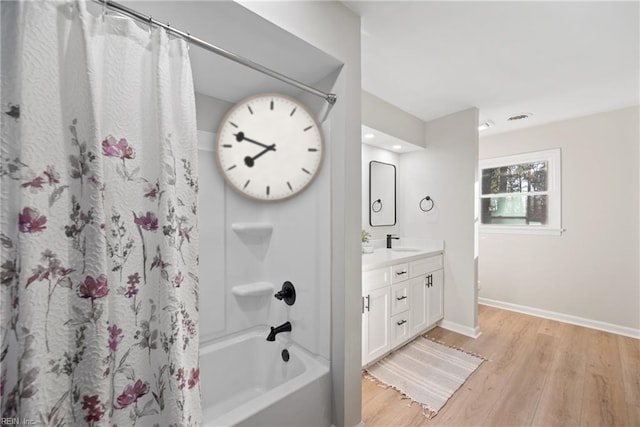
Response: **7:48**
